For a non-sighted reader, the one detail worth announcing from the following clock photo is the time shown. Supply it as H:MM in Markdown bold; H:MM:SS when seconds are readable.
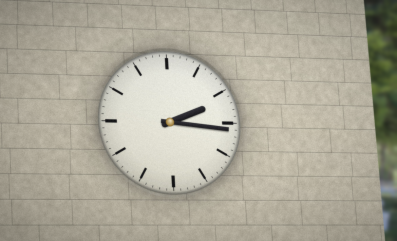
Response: **2:16**
